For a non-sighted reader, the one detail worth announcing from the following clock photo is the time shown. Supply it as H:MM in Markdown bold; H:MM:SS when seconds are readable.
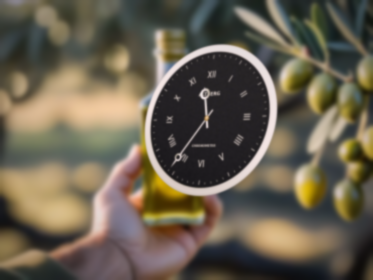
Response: **11:36**
